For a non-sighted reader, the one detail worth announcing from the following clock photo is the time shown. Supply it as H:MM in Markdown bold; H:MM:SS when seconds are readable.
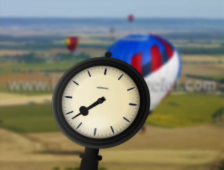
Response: **7:38**
